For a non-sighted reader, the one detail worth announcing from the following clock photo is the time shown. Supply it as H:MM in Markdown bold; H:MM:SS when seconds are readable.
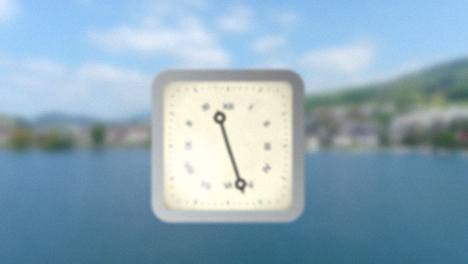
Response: **11:27**
